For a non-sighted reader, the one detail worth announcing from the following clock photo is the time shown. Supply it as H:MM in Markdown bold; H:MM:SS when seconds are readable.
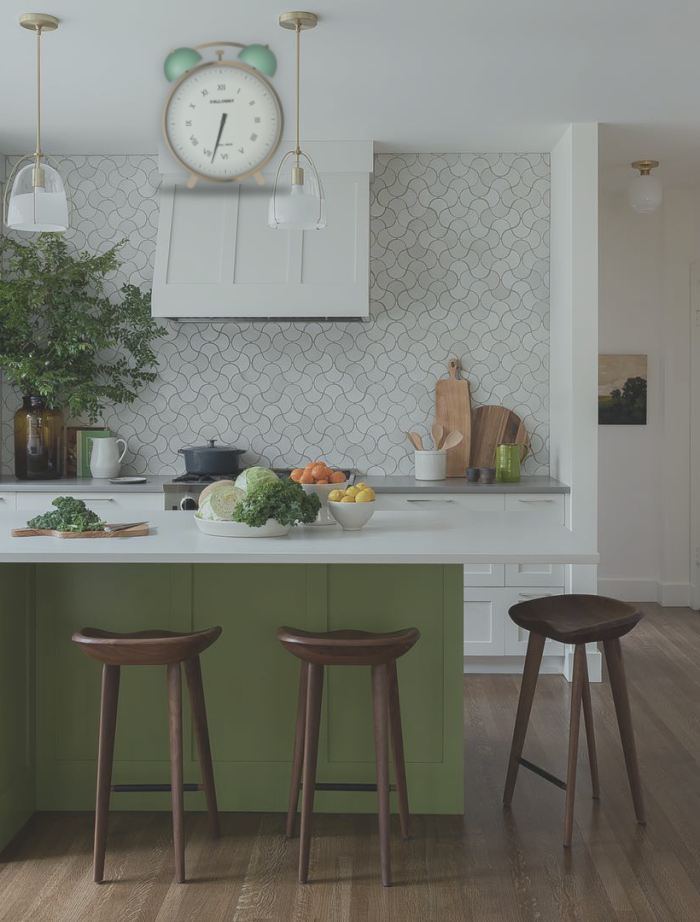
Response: **6:33**
